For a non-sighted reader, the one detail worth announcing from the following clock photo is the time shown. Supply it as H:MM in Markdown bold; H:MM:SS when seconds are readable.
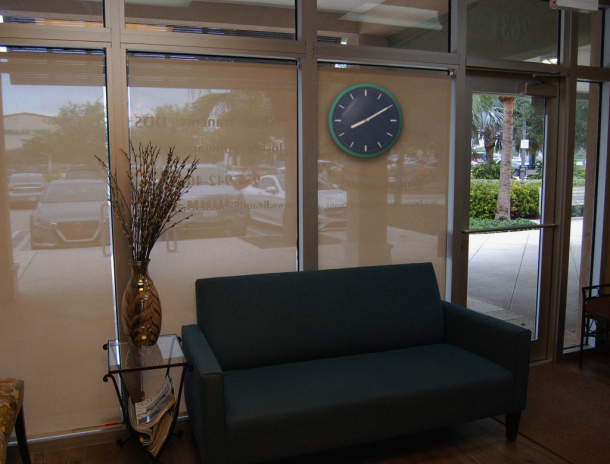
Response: **8:10**
